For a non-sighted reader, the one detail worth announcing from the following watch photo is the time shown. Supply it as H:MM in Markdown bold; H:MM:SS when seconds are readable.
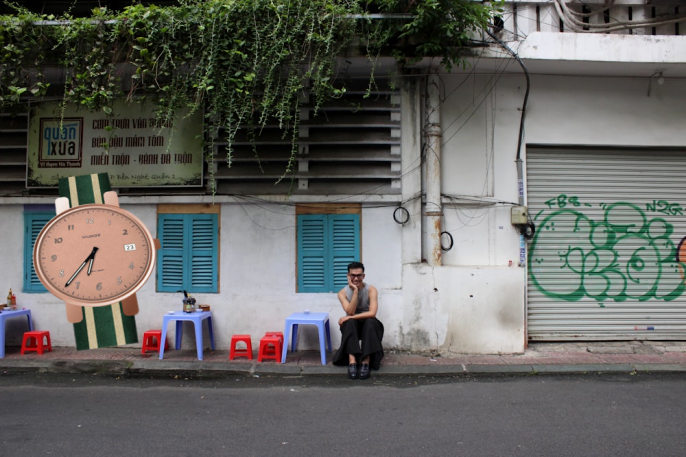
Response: **6:37**
